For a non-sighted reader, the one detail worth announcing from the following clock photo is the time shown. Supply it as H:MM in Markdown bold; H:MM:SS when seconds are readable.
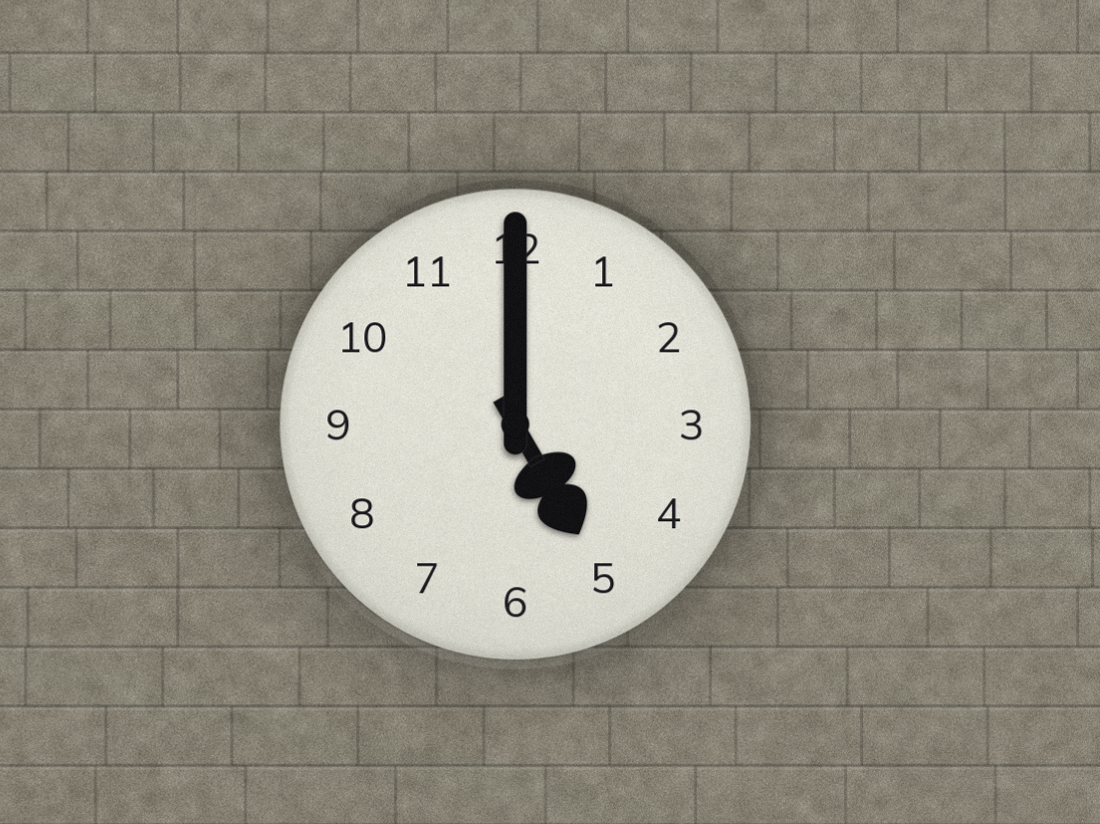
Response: **5:00**
